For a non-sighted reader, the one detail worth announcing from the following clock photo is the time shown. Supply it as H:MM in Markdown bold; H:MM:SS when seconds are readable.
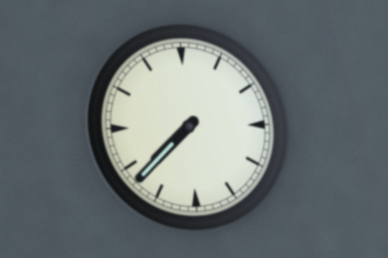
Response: **7:38**
